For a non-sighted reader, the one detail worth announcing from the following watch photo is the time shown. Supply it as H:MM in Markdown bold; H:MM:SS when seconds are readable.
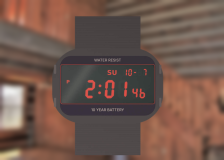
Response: **2:01:46**
